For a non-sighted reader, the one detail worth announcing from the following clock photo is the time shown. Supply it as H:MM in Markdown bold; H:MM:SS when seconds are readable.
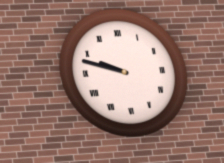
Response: **9:48**
